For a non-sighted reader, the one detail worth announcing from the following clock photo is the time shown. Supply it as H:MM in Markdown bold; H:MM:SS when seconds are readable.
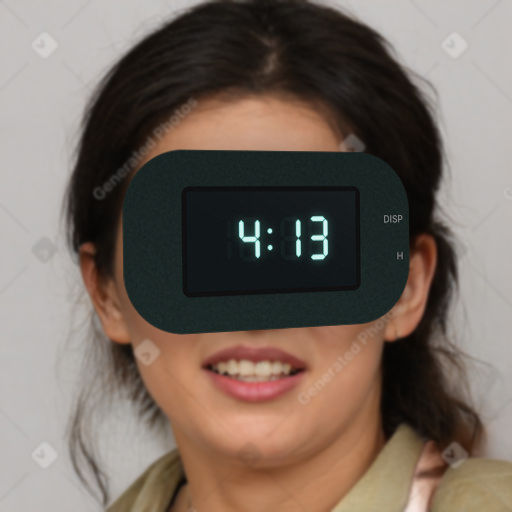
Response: **4:13**
